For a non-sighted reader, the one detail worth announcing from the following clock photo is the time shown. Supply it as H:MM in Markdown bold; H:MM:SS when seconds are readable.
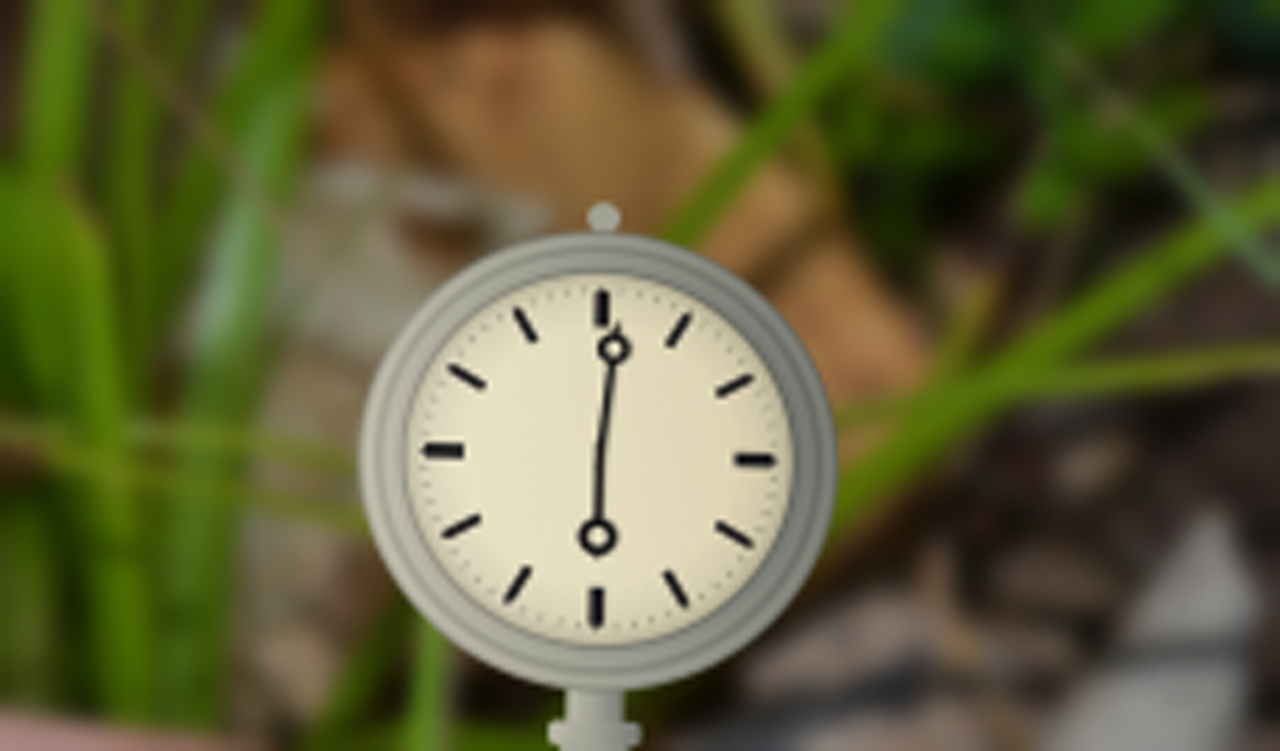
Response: **6:01**
